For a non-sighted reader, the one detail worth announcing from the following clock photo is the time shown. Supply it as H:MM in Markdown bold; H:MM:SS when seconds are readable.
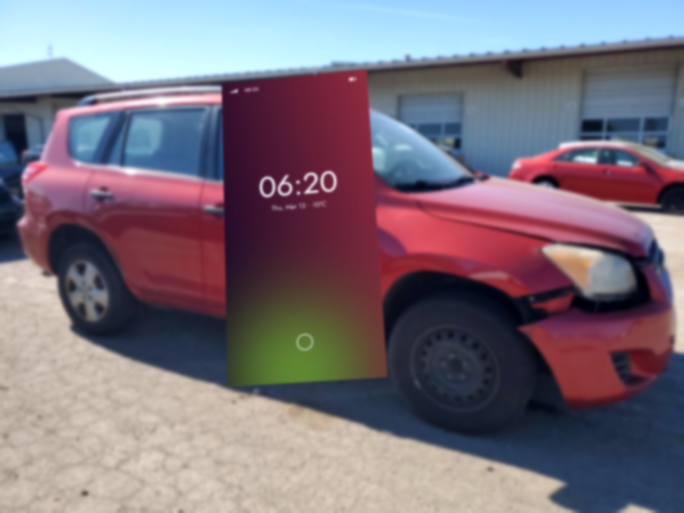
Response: **6:20**
